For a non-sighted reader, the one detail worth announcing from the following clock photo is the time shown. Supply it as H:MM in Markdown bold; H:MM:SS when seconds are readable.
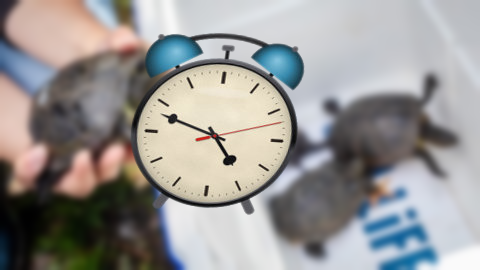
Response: **4:48:12**
